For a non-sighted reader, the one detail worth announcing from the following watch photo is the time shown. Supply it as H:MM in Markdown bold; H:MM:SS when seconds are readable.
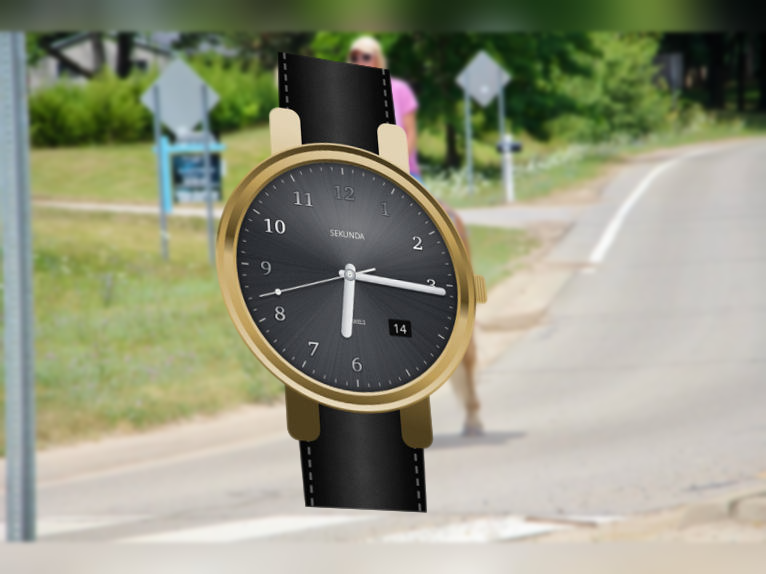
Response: **6:15:42**
